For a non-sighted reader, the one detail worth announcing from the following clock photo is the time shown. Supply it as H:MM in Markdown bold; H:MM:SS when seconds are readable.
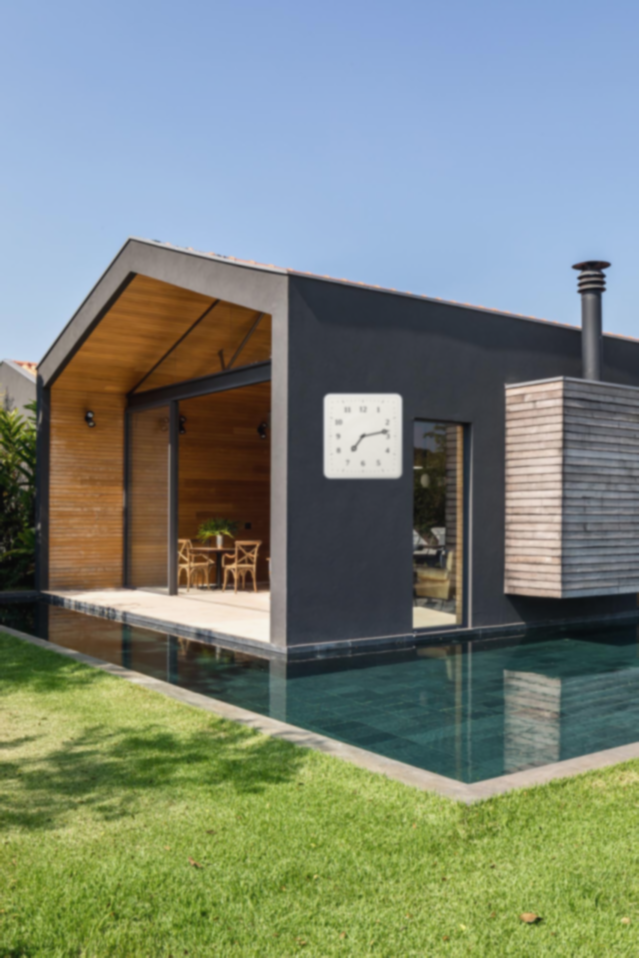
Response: **7:13**
